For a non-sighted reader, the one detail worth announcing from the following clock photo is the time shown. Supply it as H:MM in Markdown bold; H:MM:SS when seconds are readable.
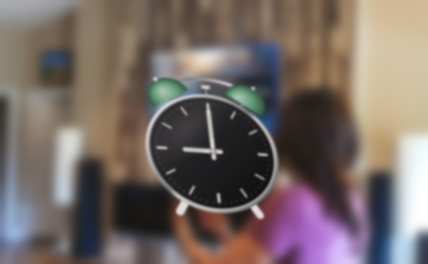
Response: **9:00**
